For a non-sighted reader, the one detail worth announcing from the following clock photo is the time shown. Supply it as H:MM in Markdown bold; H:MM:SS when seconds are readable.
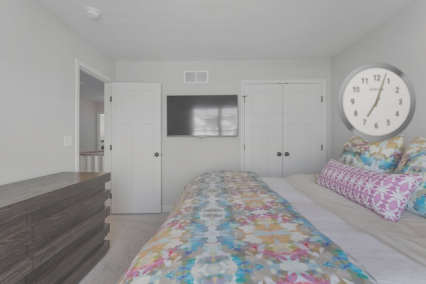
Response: **7:03**
